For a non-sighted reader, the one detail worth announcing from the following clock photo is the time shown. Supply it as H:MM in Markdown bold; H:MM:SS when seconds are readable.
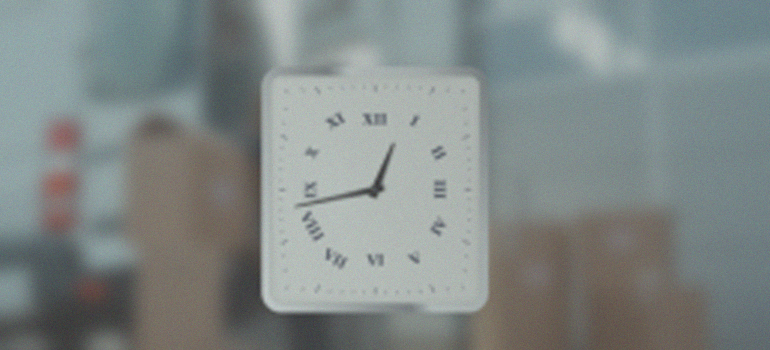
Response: **12:43**
